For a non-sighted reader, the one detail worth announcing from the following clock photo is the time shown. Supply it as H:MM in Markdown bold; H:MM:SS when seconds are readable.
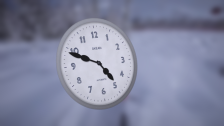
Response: **4:49**
